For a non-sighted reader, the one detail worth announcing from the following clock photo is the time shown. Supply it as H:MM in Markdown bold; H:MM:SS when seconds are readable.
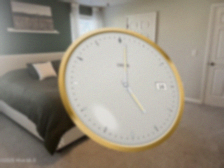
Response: **5:01**
